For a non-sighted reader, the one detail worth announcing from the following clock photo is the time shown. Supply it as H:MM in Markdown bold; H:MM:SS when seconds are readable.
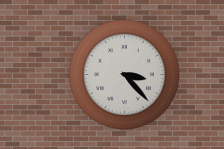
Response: **3:23**
